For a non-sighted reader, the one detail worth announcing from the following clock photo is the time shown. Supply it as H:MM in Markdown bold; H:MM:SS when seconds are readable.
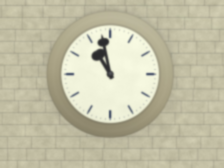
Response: **10:58**
